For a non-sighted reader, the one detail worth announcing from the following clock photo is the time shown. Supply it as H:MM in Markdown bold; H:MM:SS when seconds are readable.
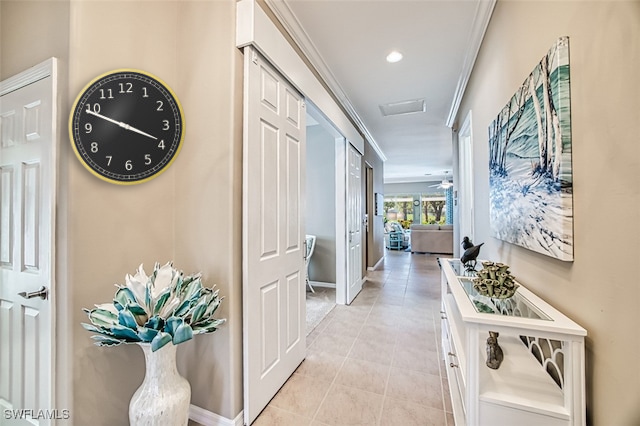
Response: **3:49**
